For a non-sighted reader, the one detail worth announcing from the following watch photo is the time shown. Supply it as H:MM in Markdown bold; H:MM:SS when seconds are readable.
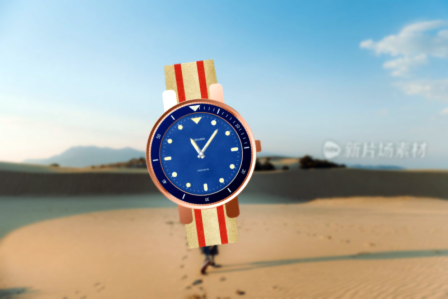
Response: **11:07**
